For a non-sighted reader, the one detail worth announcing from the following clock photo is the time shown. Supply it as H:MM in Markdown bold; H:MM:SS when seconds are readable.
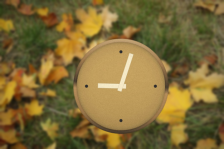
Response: **9:03**
